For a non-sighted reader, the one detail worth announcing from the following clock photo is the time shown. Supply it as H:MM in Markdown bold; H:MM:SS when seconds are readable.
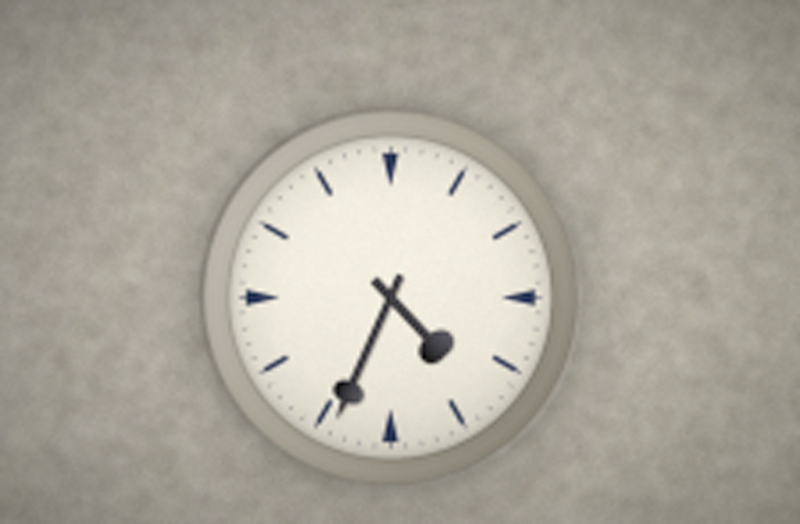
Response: **4:34**
